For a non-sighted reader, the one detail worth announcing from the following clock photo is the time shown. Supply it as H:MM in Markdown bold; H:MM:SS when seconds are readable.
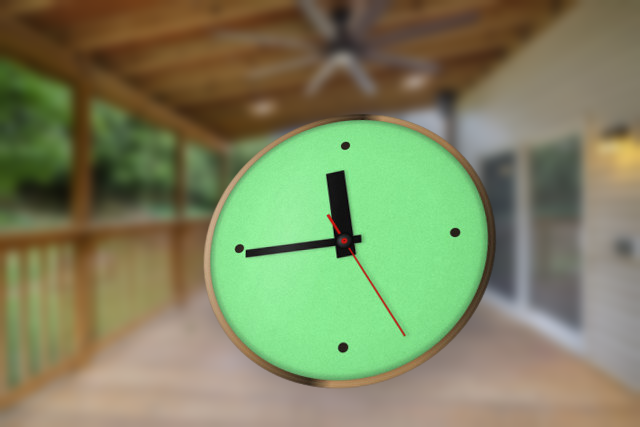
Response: **11:44:25**
